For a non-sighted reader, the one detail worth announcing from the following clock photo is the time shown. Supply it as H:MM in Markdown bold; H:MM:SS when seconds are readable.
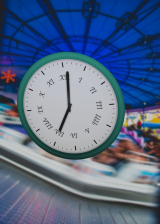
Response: **7:01**
